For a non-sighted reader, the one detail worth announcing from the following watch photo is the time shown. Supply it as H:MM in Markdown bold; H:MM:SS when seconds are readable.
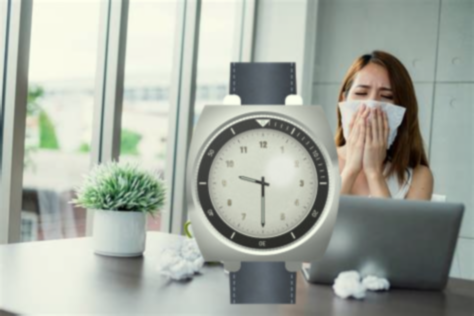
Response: **9:30**
